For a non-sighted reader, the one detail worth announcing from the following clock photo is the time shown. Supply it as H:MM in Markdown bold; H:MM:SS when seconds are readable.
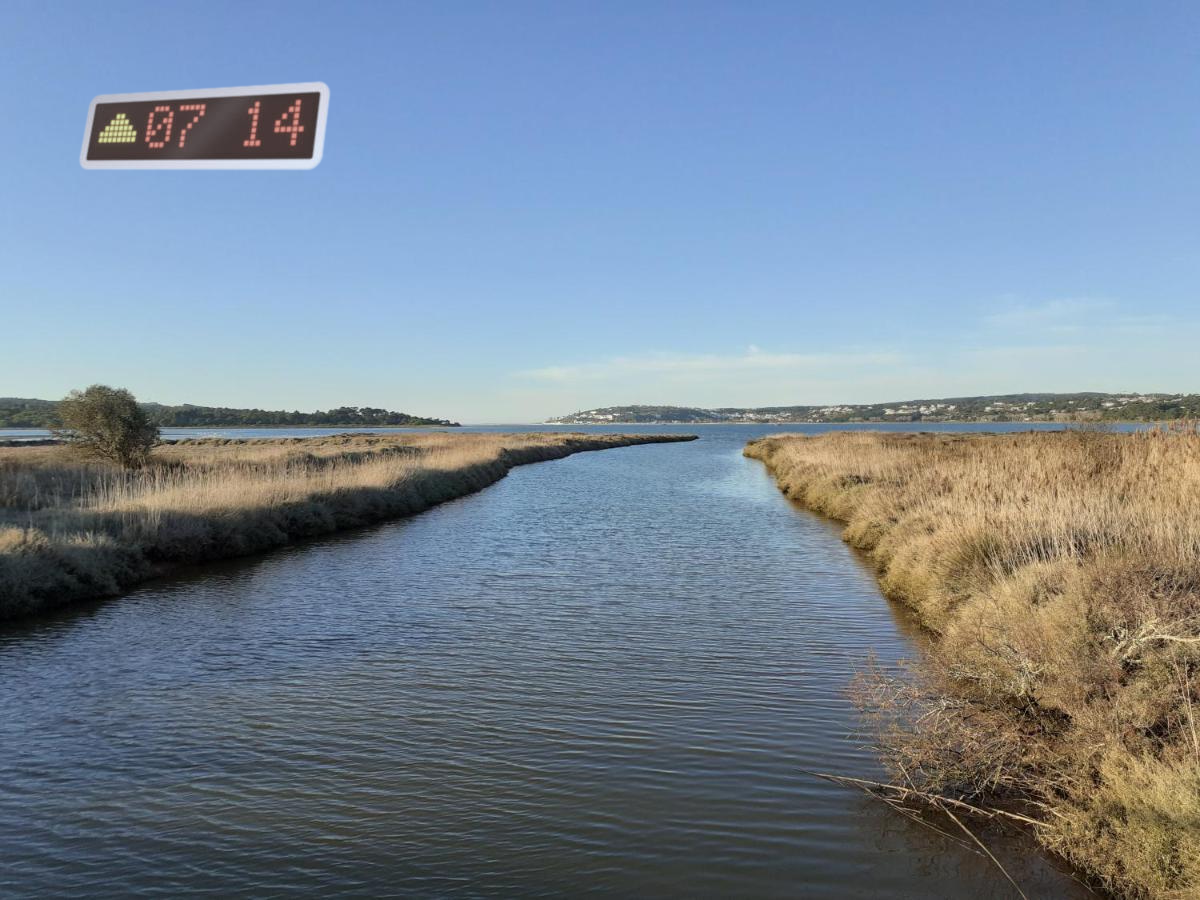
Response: **7:14**
